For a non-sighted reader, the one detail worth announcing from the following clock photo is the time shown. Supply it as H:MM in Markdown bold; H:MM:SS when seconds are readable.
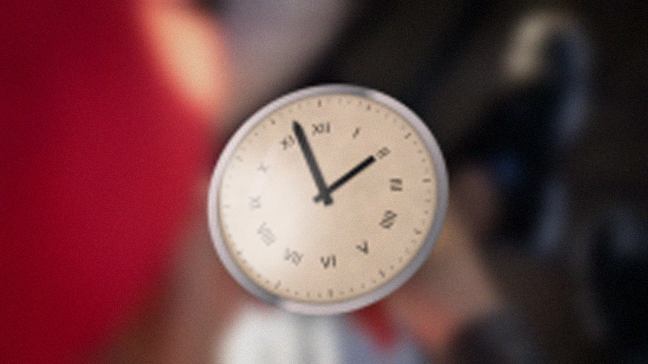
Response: **1:57**
